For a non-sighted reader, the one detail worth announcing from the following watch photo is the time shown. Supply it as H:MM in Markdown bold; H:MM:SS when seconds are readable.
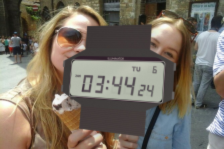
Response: **3:44:24**
